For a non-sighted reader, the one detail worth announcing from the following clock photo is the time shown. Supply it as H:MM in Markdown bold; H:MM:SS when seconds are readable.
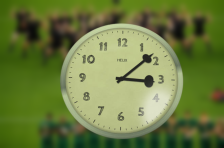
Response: **3:08**
